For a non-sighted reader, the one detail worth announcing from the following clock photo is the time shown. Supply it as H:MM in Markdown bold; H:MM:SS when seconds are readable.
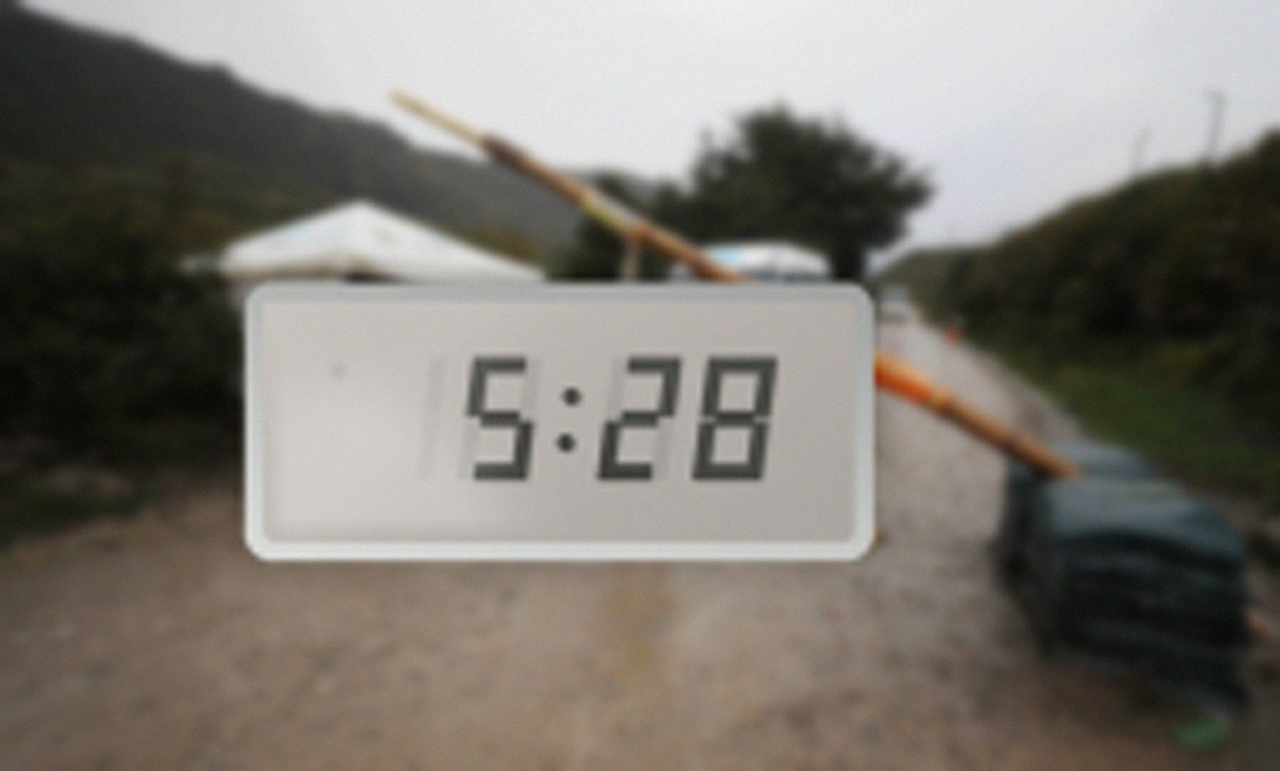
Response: **5:28**
